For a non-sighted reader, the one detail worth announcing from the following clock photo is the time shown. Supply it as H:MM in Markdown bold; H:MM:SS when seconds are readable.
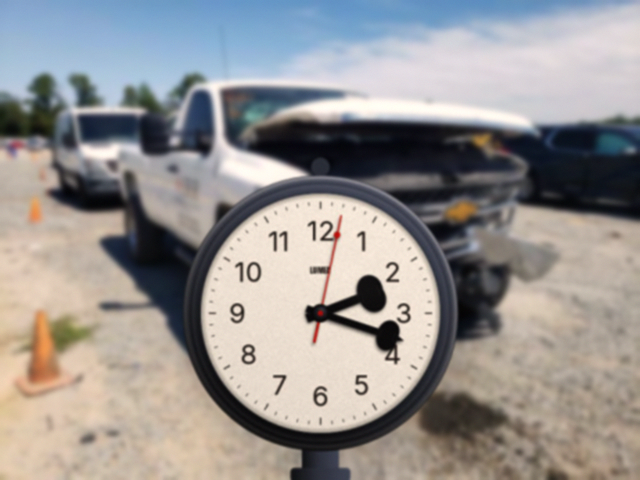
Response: **2:18:02**
